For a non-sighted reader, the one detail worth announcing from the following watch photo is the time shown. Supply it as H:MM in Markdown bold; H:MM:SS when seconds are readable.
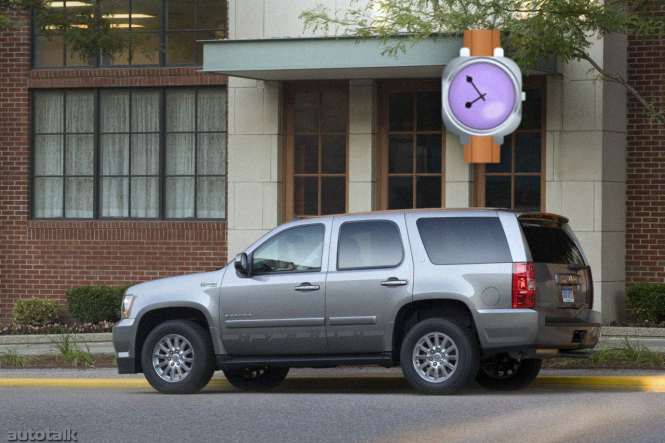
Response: **7:54**
